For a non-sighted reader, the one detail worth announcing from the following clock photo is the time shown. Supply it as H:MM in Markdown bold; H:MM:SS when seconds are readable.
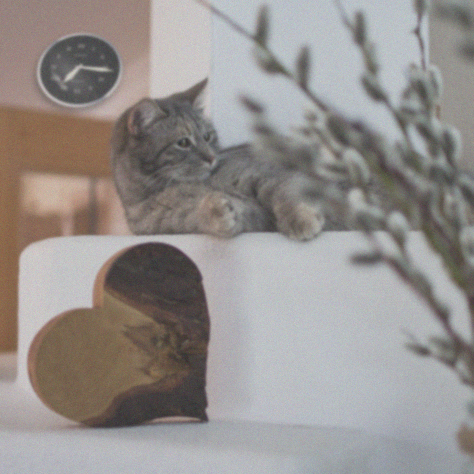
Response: **7:16**
